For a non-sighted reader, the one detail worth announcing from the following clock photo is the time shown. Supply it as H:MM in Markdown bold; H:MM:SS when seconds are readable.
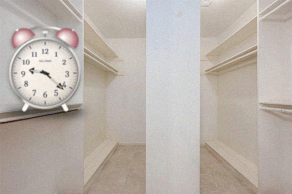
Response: **9:22**
